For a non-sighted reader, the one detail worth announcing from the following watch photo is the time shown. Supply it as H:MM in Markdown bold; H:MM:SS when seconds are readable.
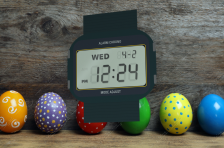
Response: **12:24**
